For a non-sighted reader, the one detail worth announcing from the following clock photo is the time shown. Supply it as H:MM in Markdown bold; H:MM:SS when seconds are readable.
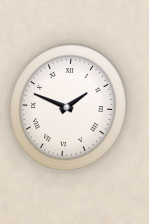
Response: **1:48**
